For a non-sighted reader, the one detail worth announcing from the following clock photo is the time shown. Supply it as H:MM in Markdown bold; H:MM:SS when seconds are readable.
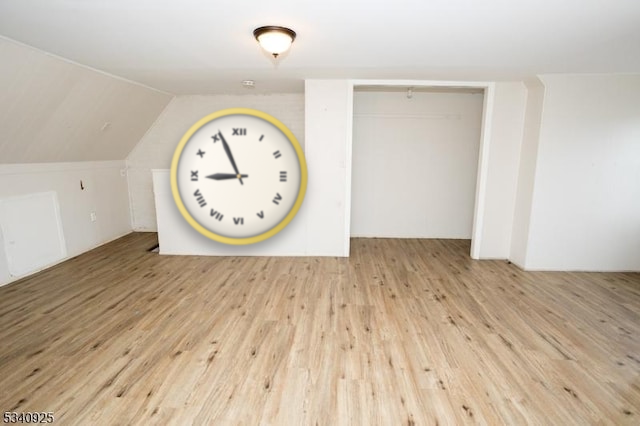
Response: **8:56**
